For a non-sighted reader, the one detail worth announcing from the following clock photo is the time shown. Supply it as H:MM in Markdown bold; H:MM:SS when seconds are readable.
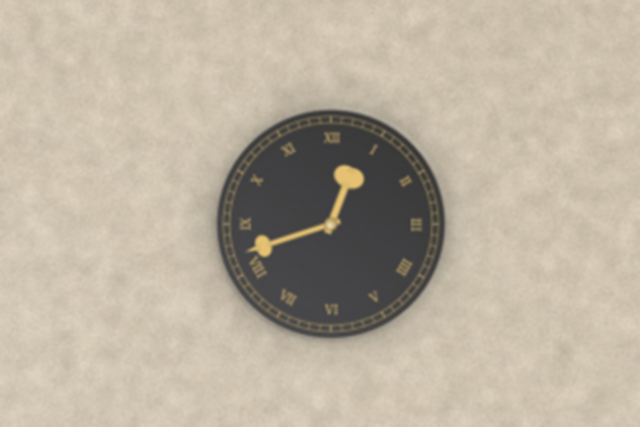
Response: **12:42**
